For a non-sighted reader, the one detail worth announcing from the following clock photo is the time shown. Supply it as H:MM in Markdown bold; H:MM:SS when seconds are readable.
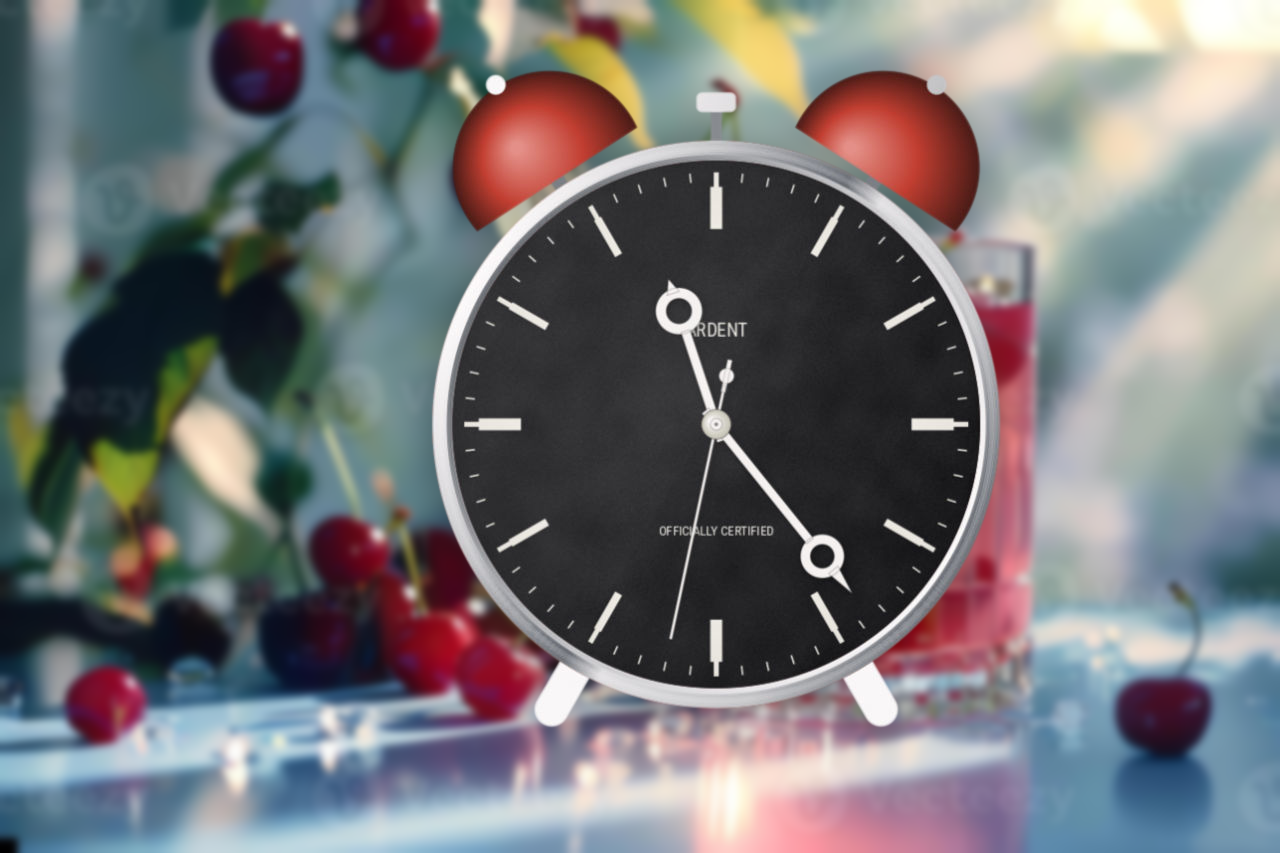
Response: **11:23:32**
